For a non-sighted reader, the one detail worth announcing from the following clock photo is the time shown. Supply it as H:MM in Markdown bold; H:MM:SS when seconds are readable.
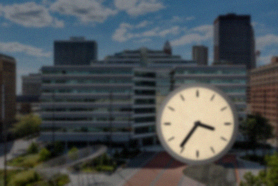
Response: **3:36**
